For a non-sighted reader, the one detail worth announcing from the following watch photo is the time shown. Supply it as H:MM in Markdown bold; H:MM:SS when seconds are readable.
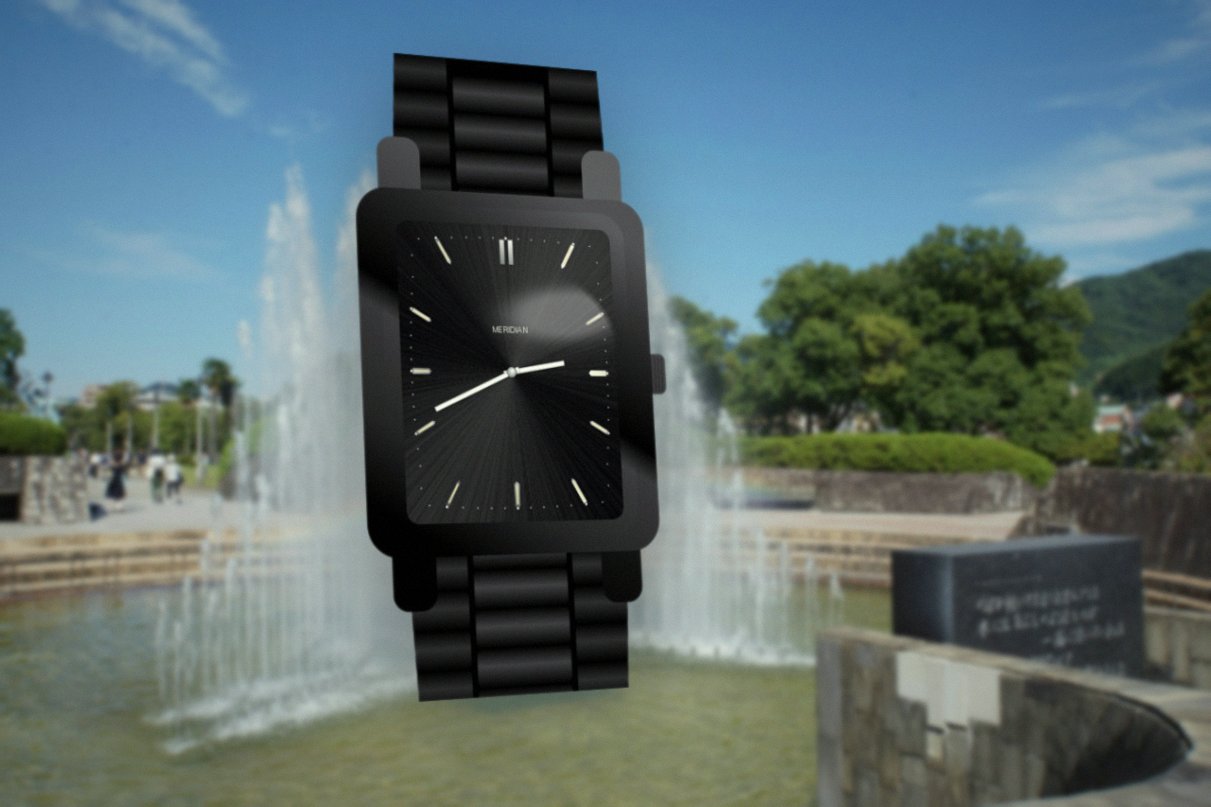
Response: **2:41**
